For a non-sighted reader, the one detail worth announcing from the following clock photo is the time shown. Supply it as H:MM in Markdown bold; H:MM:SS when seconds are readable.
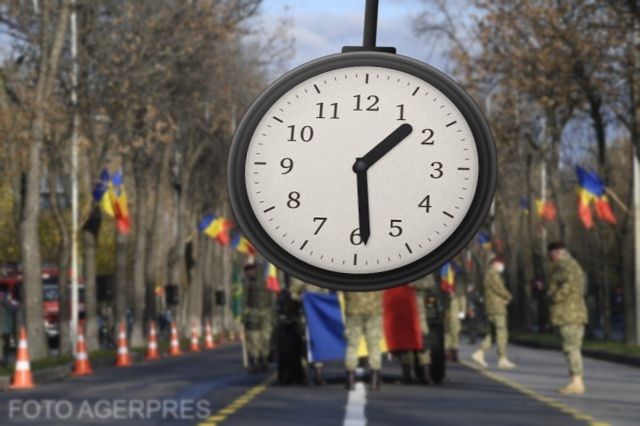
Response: **1:29**
